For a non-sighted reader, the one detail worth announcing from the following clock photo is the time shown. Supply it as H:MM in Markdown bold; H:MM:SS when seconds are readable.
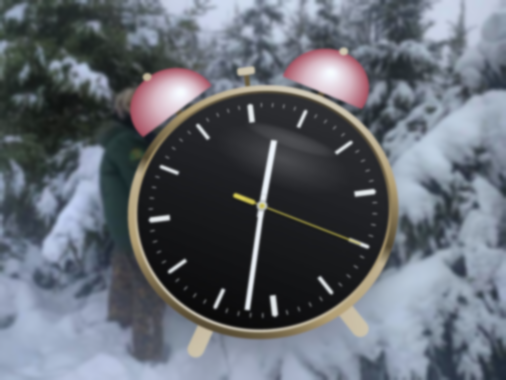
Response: **12:32:20**
